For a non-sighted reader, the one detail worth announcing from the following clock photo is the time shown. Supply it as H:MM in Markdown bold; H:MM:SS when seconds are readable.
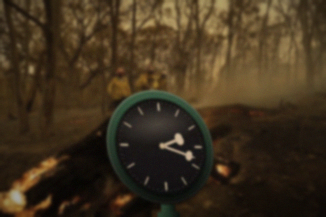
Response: **2:18**
